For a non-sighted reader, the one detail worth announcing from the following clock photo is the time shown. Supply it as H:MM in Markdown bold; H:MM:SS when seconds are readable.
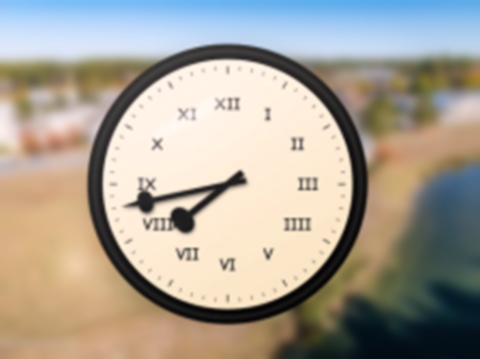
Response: **7:43**
